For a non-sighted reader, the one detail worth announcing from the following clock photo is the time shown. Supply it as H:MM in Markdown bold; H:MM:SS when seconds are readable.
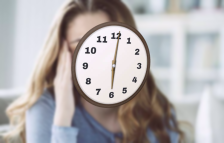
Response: **6:01**
